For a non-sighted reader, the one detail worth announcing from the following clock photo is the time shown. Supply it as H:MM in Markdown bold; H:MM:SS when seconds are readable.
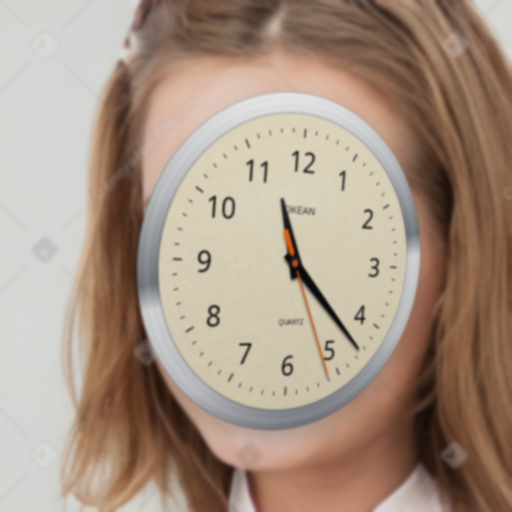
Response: **11:22:26**
